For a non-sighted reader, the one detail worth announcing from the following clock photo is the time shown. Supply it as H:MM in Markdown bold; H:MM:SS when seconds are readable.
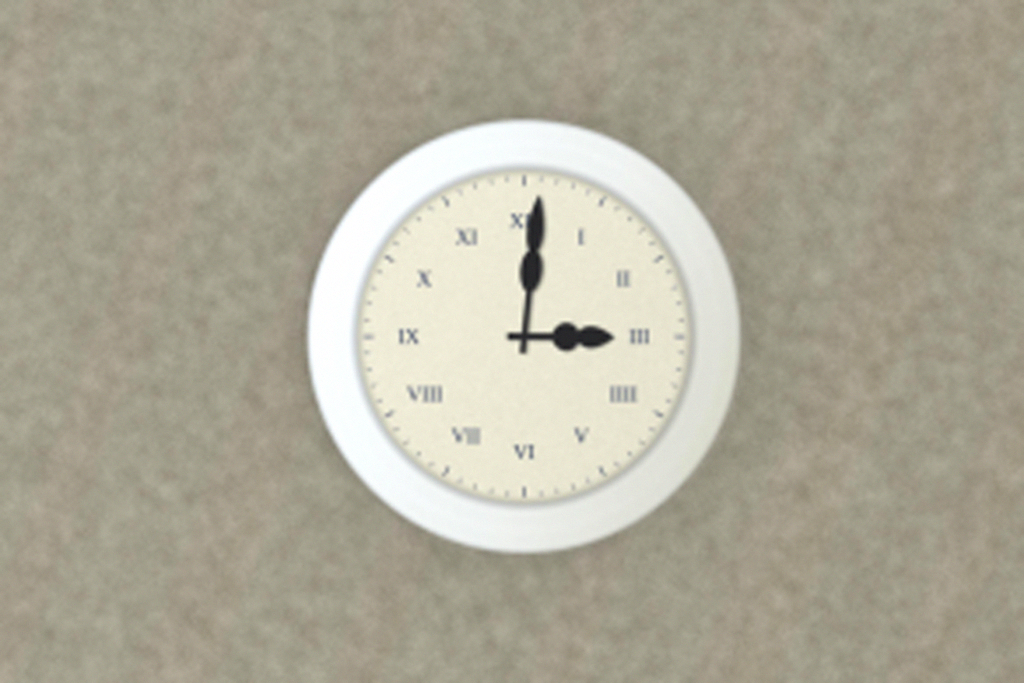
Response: **3:01**
